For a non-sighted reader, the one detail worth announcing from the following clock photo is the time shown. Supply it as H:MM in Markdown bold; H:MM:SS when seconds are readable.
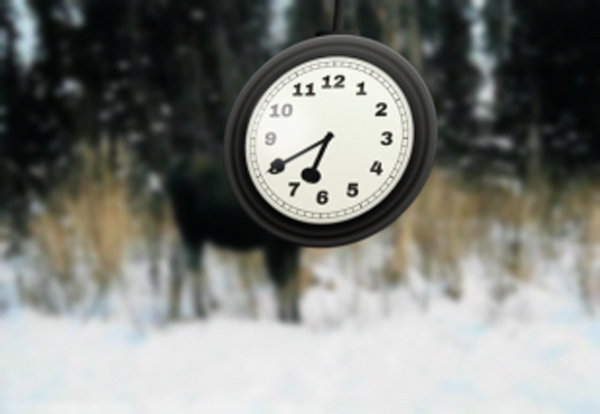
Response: **6:40**
